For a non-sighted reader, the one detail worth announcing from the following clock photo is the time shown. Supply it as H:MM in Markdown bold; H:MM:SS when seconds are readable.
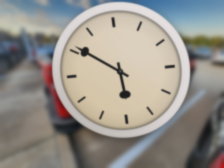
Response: **5:51**
